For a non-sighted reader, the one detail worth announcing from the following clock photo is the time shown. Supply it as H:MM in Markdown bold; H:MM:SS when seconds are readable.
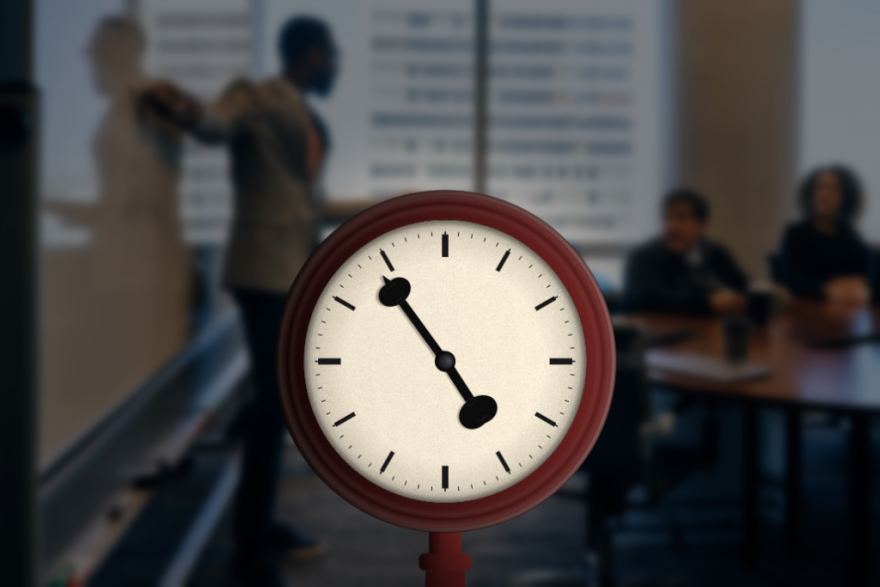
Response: **4:54**
